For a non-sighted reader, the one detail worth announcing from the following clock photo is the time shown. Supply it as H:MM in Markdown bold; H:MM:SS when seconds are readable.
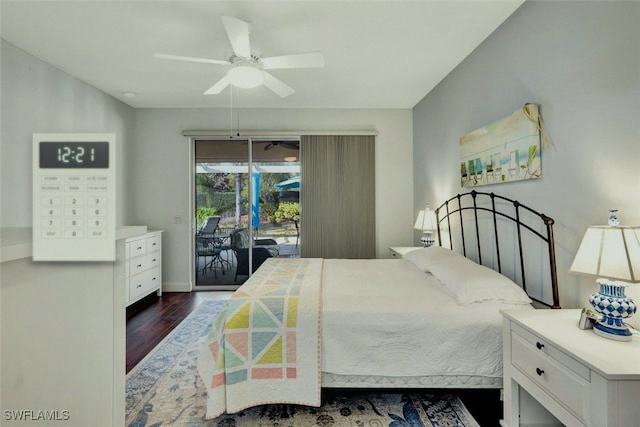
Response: **12:21**
